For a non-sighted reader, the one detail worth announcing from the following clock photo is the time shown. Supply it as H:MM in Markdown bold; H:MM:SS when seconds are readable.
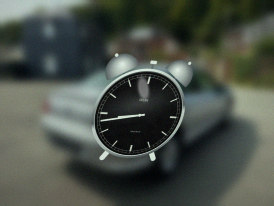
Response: **8:43**
